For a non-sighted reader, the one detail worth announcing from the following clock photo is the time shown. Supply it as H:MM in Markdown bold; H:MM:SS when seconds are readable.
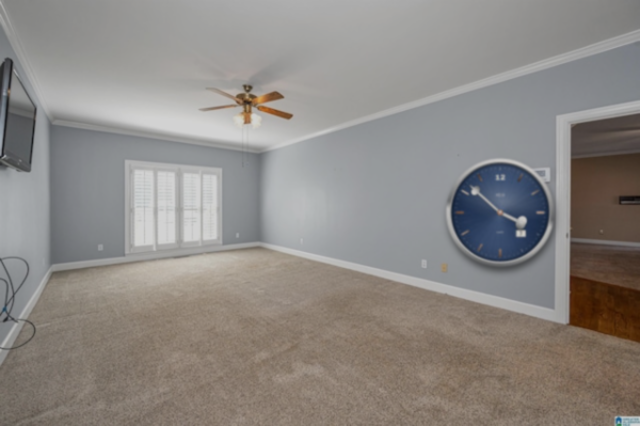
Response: **3:52**
